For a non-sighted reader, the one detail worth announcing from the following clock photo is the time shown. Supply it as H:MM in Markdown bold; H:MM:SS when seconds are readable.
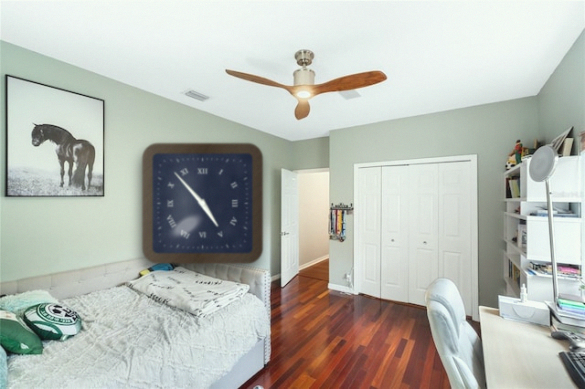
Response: **4:53**
